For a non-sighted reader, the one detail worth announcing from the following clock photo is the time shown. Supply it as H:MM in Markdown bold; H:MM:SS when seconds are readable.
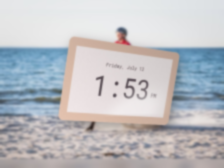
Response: **1:53**
